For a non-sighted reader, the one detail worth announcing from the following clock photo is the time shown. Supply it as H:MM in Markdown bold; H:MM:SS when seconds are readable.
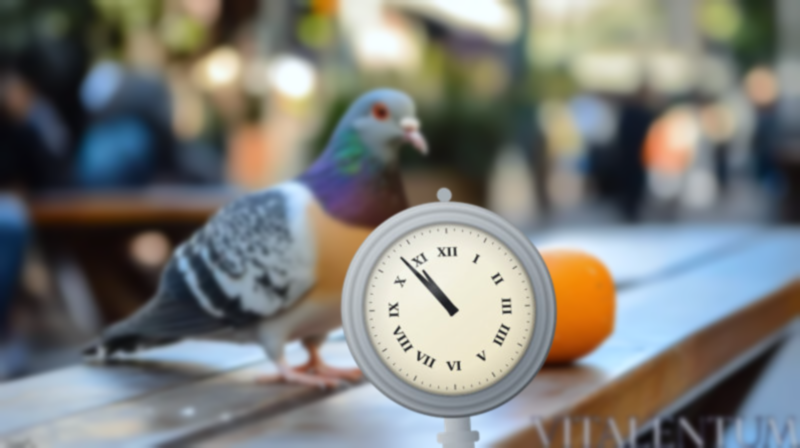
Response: **10:53**
